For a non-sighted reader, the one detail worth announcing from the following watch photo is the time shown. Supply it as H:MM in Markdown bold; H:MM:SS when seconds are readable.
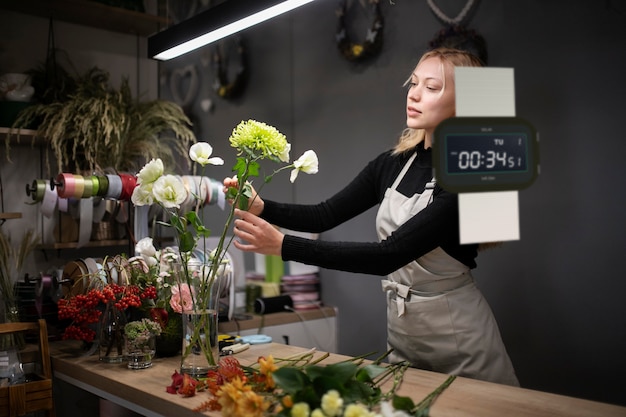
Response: **0:34**
